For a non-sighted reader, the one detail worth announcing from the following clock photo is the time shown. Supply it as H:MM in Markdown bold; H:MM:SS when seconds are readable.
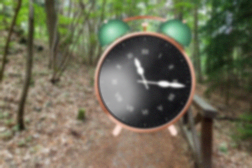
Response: **11:16**
